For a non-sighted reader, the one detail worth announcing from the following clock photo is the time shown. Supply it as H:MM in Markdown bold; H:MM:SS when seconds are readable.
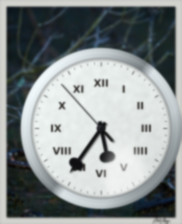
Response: **5:35:53**
